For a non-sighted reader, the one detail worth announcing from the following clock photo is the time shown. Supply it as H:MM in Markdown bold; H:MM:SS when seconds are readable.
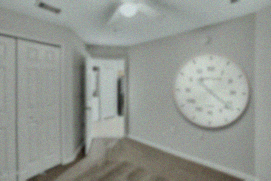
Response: **10:21**
